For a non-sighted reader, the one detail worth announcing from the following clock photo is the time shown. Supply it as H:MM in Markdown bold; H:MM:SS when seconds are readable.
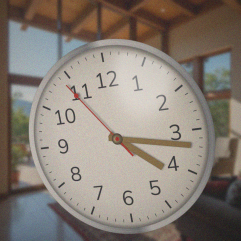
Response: **4:16:54**
